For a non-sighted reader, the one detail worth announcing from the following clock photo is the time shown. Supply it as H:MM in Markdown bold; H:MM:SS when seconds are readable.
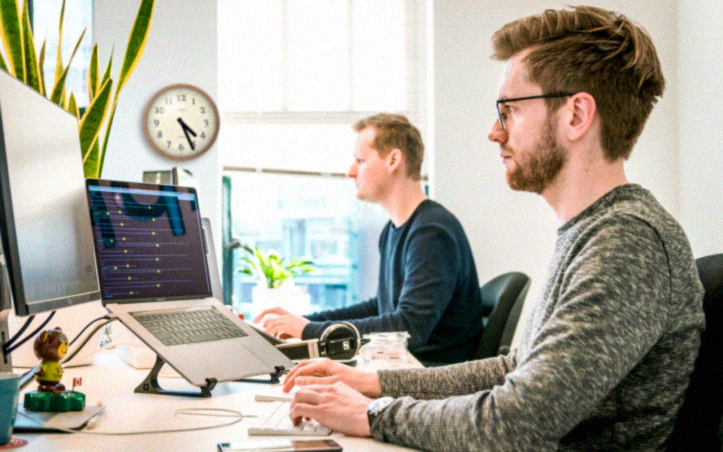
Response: **4:26**
